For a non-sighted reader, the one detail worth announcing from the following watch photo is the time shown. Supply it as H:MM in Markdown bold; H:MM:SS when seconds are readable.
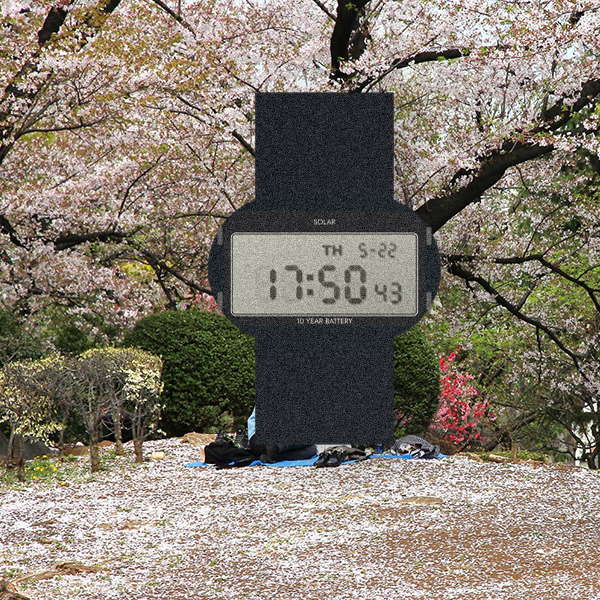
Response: **17:50:43**
